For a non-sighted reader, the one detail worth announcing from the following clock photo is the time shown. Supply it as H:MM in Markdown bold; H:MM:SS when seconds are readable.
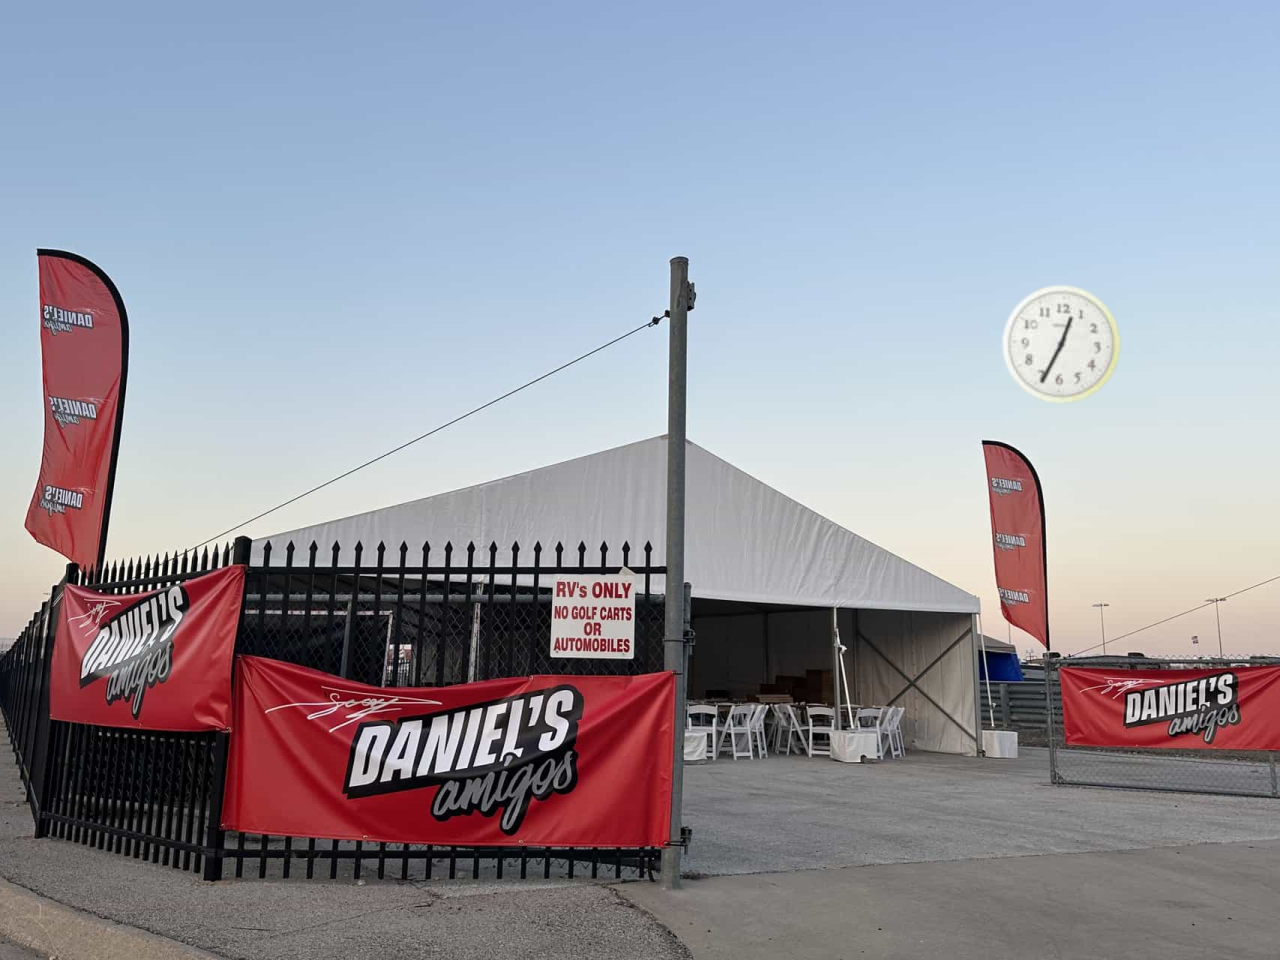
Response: **12:34**
